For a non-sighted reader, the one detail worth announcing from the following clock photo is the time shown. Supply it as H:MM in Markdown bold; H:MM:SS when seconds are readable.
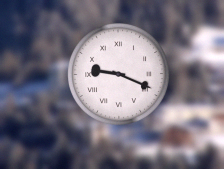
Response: **9:19**
